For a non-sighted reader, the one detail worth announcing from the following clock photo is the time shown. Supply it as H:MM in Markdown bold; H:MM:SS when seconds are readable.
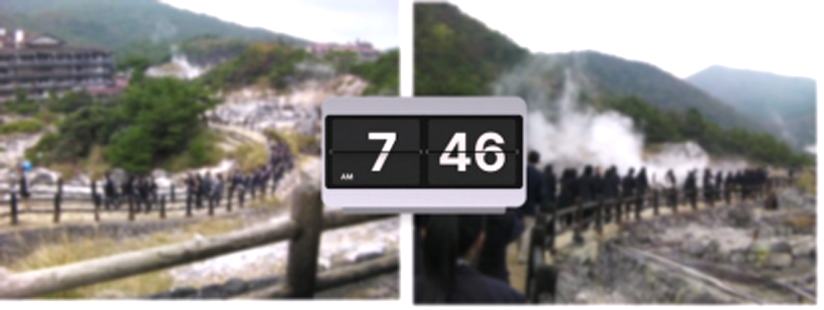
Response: **7:46**
